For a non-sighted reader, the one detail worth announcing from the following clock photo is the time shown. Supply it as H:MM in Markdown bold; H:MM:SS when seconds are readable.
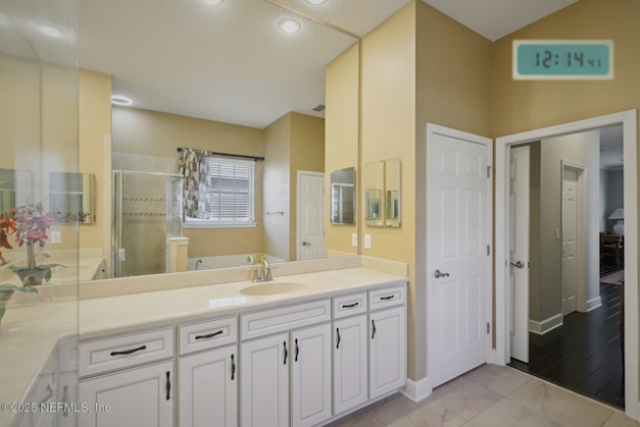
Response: **12:14**
